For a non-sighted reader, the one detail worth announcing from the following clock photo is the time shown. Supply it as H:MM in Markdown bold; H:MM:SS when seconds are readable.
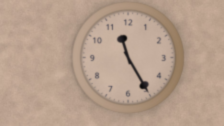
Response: **11:25**
